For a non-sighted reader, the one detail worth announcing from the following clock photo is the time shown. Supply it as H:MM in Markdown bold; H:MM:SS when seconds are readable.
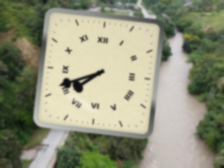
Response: **7:41**
